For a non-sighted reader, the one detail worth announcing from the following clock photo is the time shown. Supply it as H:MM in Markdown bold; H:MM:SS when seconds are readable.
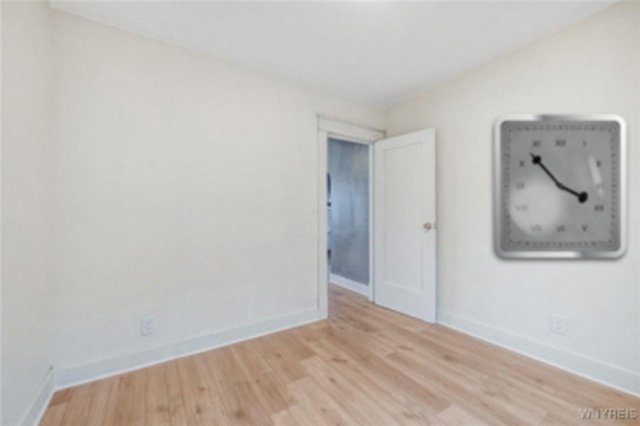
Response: **3:53**
